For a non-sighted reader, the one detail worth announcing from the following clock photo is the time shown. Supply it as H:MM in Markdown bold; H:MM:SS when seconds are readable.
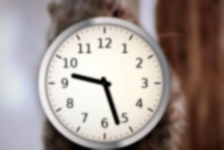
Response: **9:27**
